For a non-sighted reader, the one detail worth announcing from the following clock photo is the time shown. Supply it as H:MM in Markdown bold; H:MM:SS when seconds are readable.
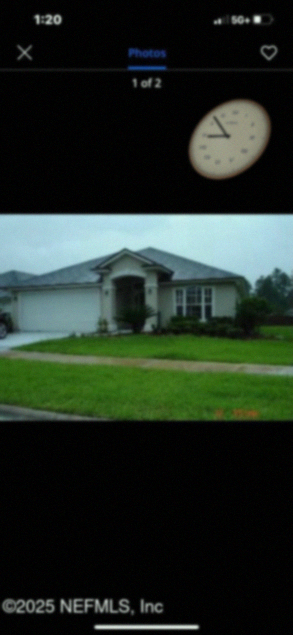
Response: **8:52**
